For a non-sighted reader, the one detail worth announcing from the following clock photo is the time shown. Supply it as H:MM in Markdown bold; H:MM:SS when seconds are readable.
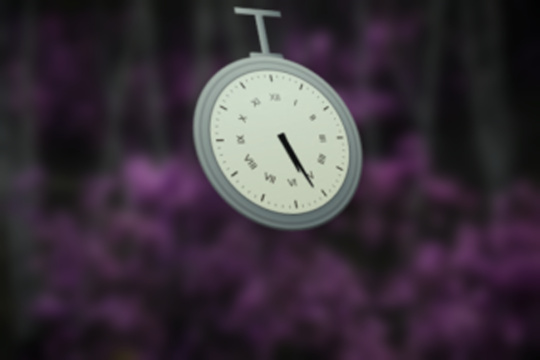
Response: **5:26**
